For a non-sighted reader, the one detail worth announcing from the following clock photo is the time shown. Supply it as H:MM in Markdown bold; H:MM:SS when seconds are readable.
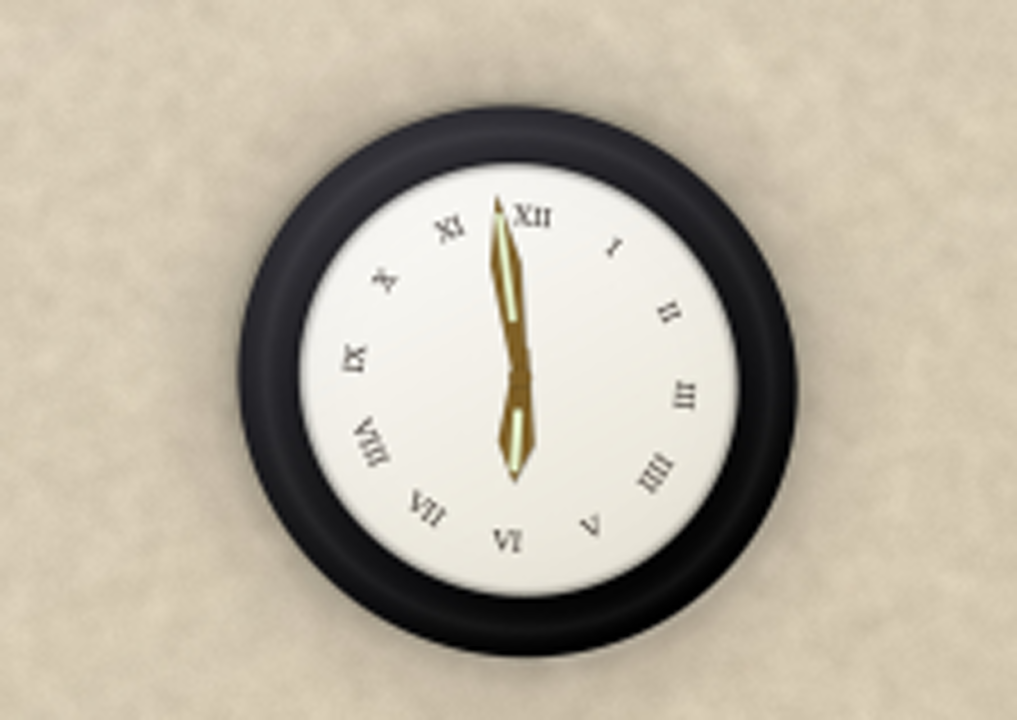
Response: **5:58**
